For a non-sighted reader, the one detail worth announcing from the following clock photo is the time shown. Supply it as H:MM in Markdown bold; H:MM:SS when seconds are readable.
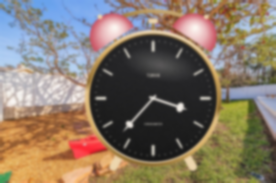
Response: **3:37**
